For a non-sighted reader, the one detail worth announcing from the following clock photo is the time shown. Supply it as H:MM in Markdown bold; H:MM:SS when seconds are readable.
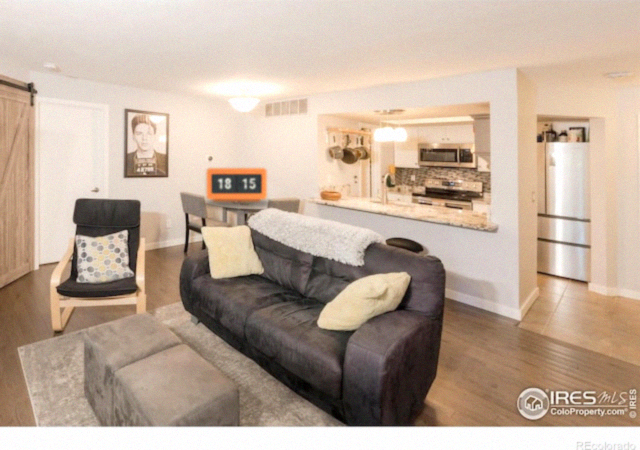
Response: **18:15**
